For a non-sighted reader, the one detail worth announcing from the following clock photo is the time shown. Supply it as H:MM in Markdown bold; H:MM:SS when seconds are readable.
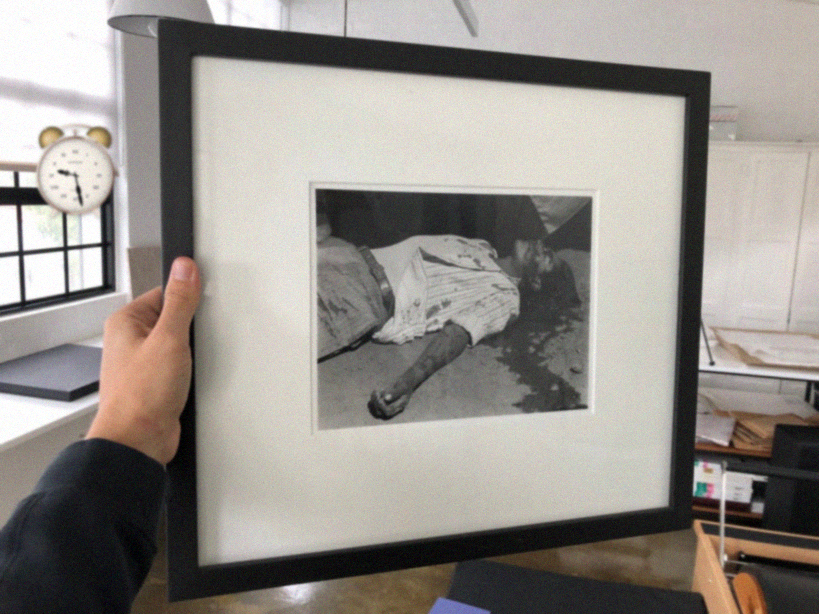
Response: **9:28**
